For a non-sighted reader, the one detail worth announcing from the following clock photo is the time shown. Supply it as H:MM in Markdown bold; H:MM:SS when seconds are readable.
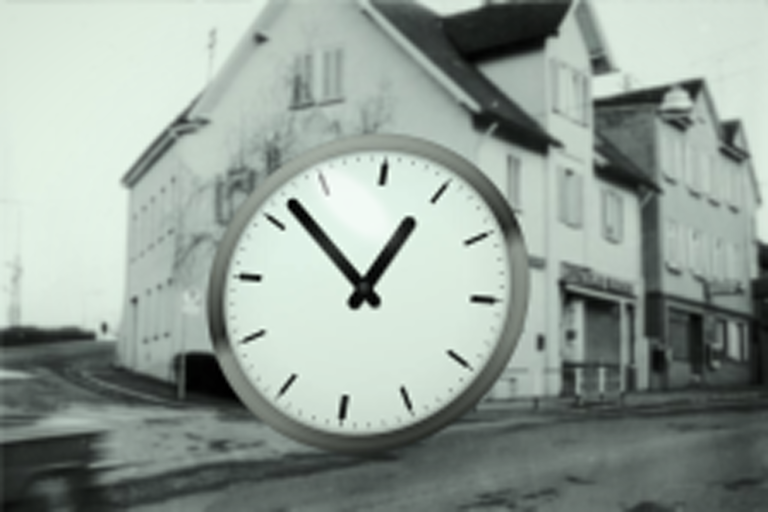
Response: **12:52**
